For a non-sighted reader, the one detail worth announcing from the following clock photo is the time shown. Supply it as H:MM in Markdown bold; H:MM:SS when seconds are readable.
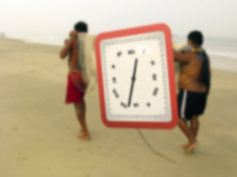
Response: **12:33**
